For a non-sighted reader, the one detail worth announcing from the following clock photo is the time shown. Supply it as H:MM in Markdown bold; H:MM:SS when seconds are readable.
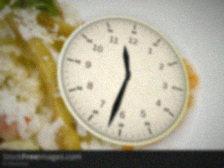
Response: **11:32**
